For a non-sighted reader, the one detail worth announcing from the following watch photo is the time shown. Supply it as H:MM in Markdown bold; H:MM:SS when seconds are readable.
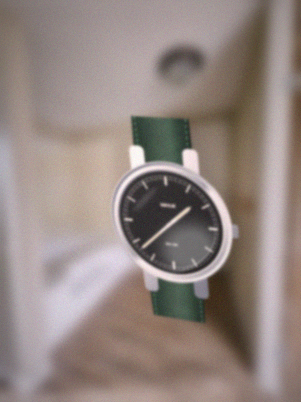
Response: **1:38**
